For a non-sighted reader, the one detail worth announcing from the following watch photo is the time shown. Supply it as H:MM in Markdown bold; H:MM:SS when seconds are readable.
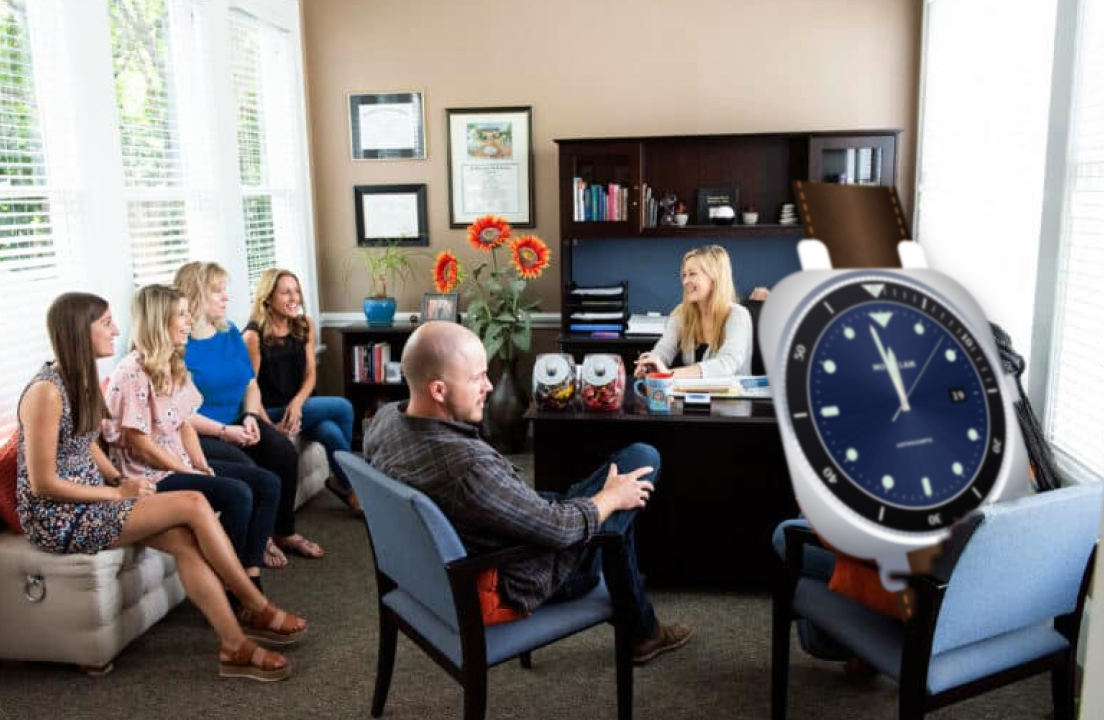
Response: **11:58:08**
